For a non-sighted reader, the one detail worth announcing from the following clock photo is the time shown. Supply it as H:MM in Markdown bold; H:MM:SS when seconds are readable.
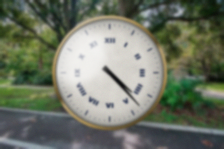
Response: **4:23**
